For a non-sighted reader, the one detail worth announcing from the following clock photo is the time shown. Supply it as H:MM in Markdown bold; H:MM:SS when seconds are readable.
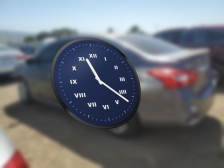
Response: **11:22**
